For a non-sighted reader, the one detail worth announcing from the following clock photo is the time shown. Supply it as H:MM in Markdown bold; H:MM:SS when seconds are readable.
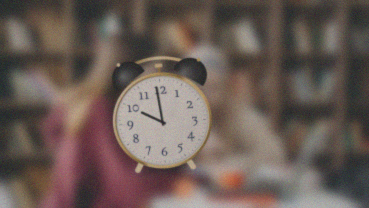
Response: **9:59**
